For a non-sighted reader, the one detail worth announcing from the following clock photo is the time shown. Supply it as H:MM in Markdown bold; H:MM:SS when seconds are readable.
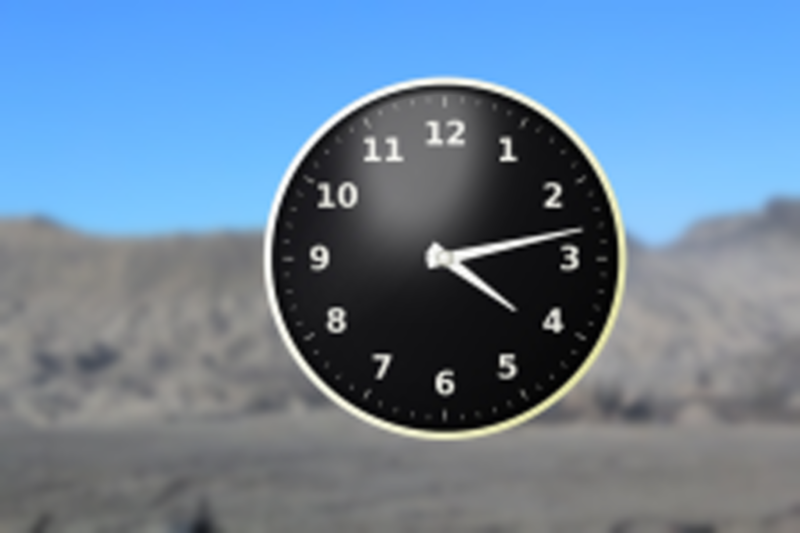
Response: **4:13**
